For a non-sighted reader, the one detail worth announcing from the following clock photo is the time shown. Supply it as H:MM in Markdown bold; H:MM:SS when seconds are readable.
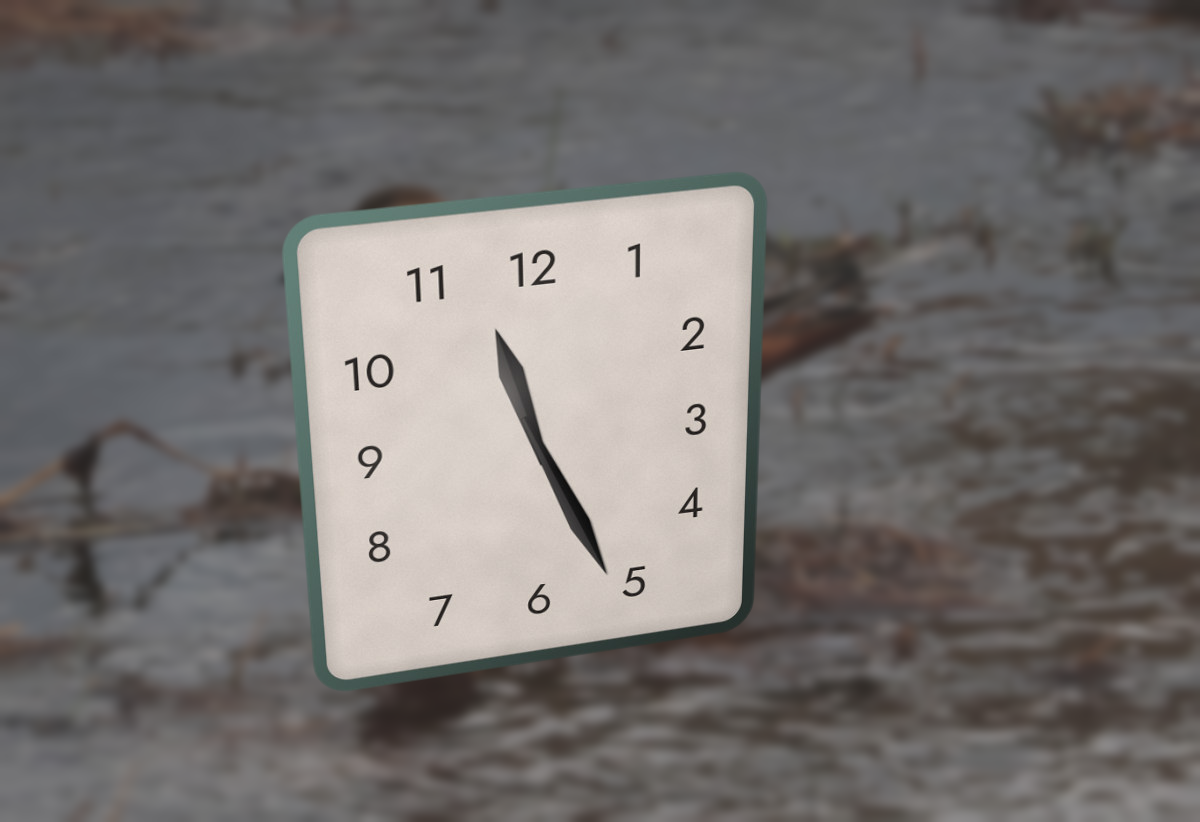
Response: **11:26**
